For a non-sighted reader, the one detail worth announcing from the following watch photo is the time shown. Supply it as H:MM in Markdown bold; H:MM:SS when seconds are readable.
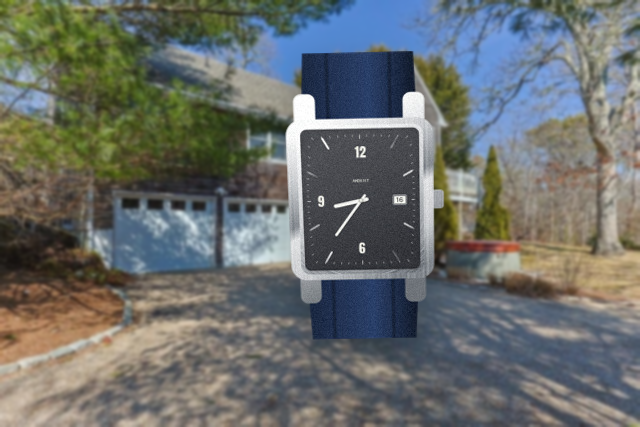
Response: **8:36**
